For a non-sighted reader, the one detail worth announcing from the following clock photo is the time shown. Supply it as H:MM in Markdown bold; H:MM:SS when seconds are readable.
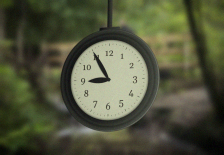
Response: **8:55**
